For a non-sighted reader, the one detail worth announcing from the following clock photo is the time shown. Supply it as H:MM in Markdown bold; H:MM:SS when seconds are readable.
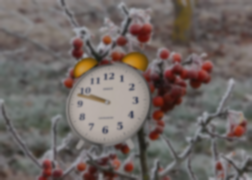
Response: **9:48**
